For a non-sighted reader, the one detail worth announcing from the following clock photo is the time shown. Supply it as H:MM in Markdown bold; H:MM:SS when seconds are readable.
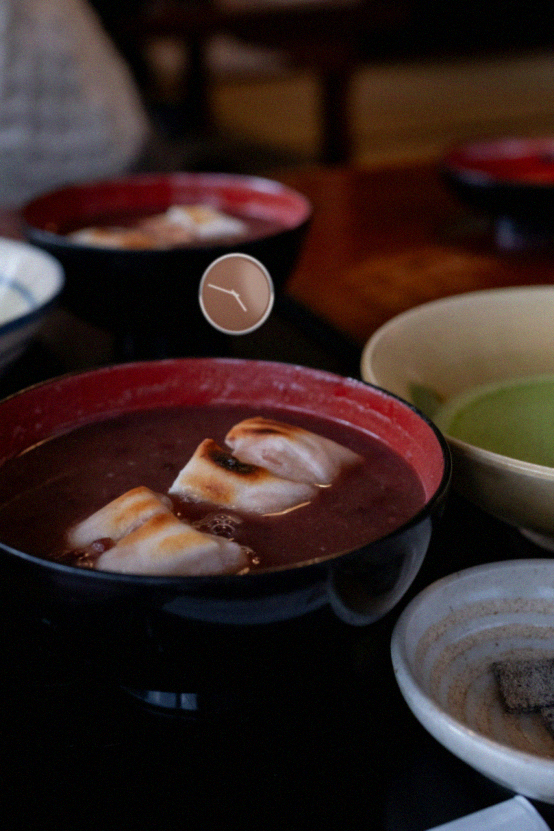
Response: **4:48**
